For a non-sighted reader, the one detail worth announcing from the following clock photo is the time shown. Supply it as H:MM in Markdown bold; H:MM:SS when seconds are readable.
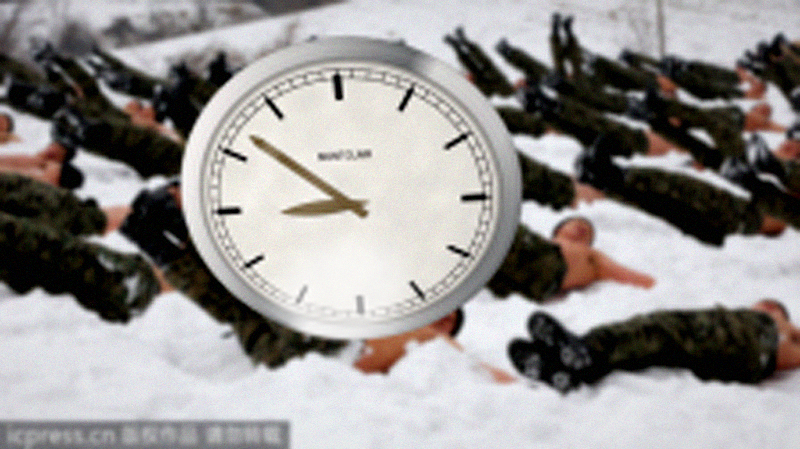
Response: **8:52**
